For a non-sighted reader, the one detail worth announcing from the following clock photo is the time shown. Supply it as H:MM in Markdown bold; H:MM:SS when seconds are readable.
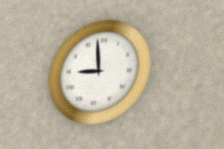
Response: **8:58**
